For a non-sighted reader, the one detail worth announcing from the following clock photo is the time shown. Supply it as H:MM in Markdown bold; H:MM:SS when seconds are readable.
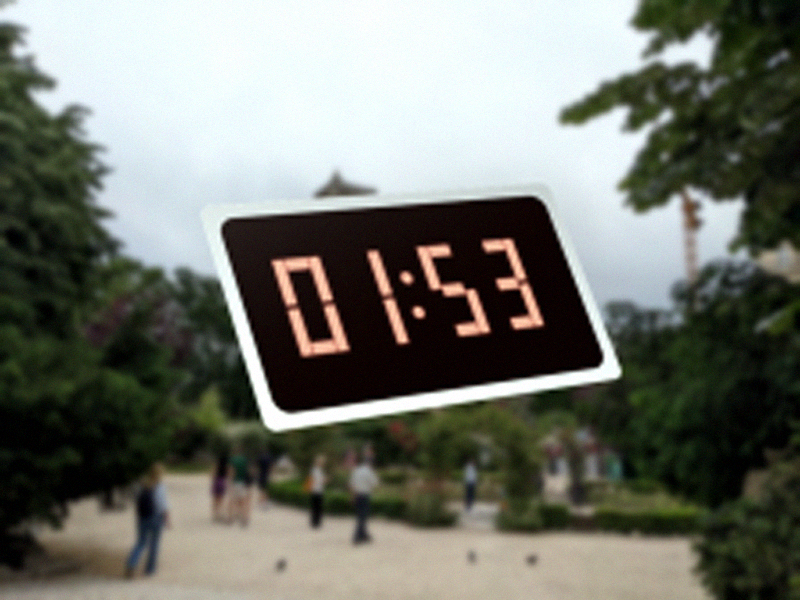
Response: **1:53**
